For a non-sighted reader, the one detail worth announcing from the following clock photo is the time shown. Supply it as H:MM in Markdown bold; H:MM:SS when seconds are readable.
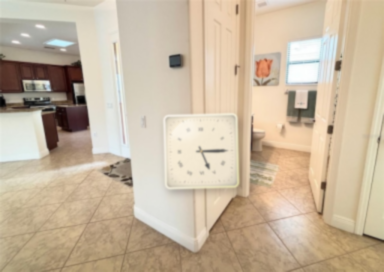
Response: **5:15**
